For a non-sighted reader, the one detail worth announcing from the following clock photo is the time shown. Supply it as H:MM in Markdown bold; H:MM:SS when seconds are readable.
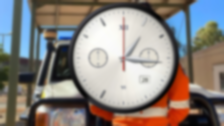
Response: **1:16**
